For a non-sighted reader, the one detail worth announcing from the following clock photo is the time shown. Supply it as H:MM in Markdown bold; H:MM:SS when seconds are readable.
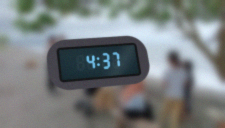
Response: **4:37**
